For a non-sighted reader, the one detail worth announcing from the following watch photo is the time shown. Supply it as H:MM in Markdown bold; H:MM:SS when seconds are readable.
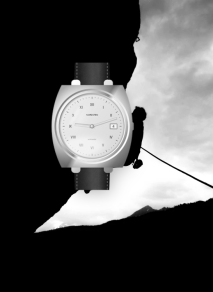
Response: **9:12**
